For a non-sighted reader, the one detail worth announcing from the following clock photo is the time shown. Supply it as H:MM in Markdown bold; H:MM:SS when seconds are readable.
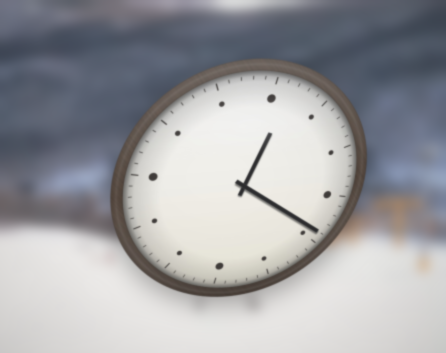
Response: **12:19**
